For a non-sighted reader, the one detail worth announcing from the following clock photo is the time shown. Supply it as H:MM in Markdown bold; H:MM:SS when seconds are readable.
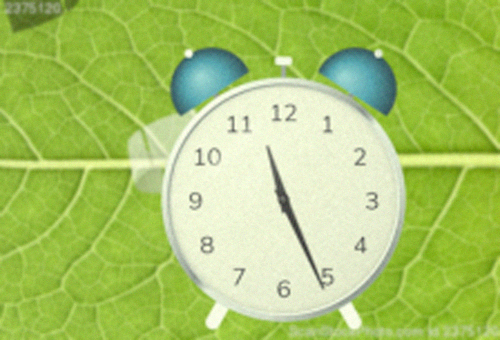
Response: **11:26**
